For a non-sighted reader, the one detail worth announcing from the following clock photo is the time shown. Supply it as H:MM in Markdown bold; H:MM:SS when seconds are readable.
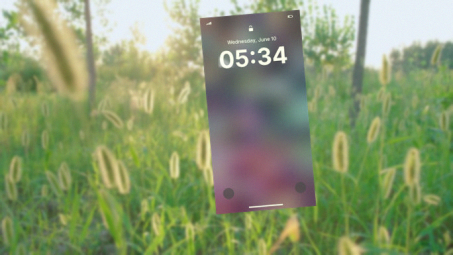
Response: **5:34**
